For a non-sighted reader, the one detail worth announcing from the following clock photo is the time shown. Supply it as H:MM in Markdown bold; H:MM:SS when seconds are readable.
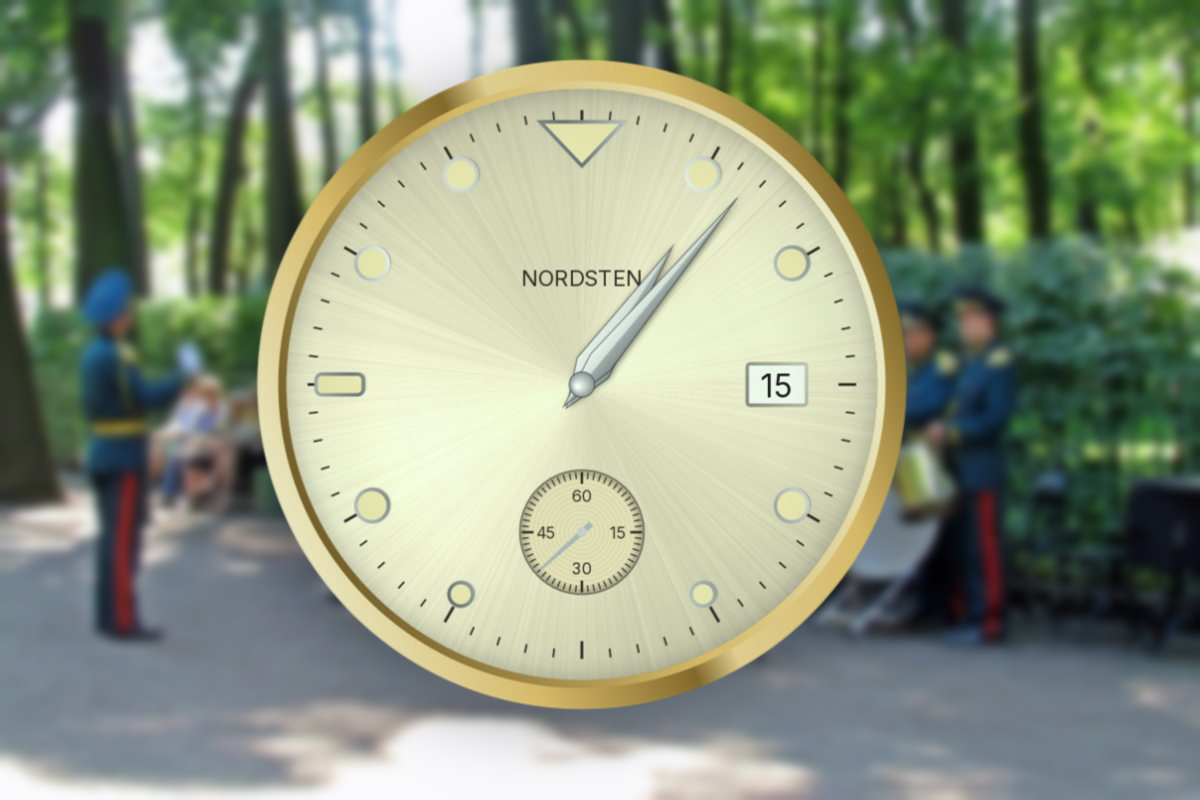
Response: **1:06:38**
